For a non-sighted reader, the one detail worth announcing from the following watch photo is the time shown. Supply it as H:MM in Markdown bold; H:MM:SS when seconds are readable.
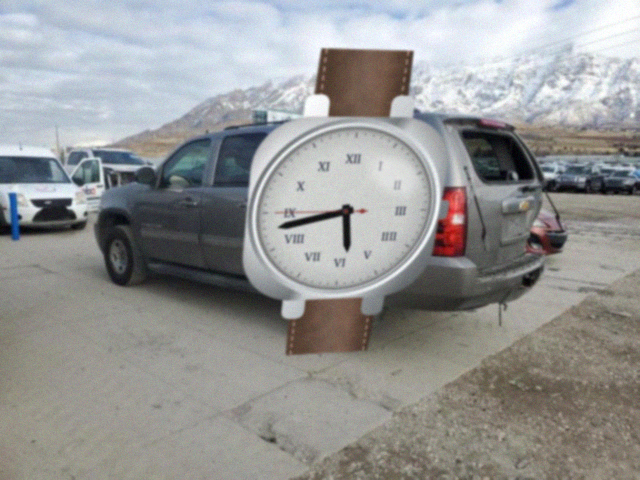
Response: **5:42:45**
